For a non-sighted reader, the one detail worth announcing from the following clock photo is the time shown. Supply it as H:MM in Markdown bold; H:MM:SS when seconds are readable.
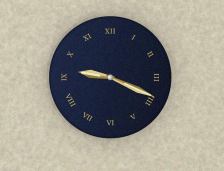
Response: **9:19**
